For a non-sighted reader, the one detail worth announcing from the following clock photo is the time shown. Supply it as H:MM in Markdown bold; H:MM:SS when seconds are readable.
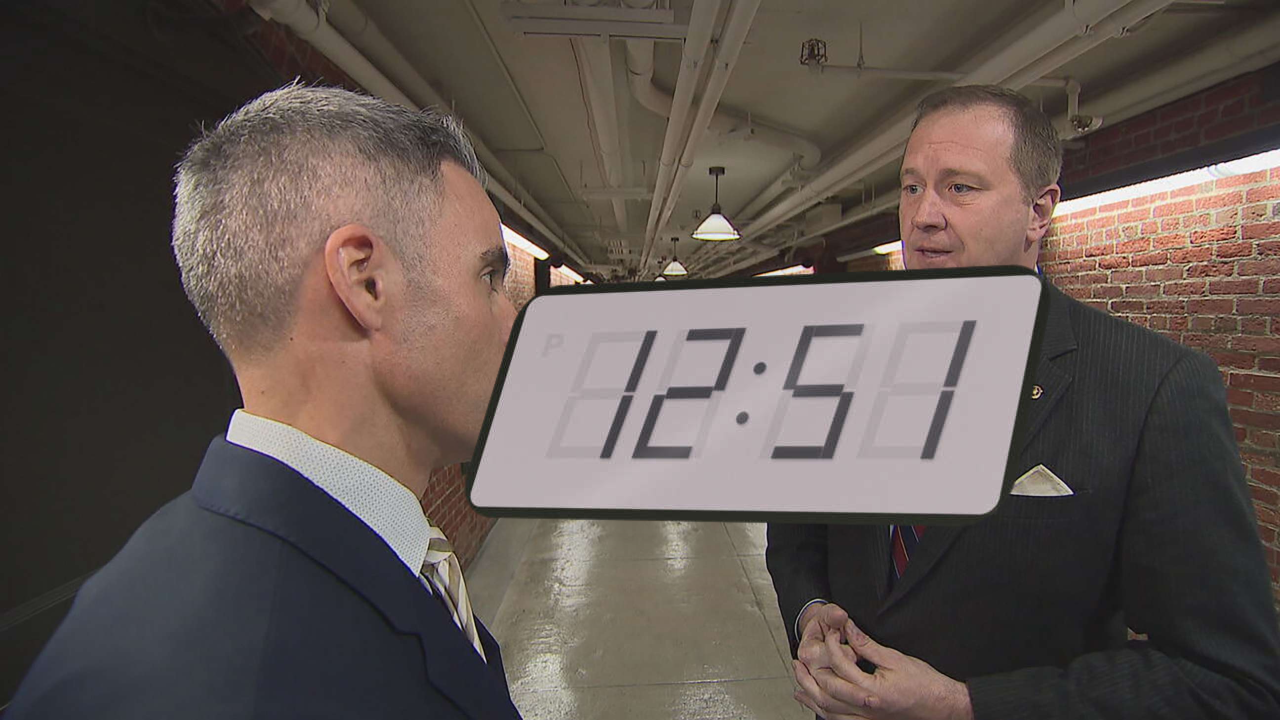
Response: **12:51**
